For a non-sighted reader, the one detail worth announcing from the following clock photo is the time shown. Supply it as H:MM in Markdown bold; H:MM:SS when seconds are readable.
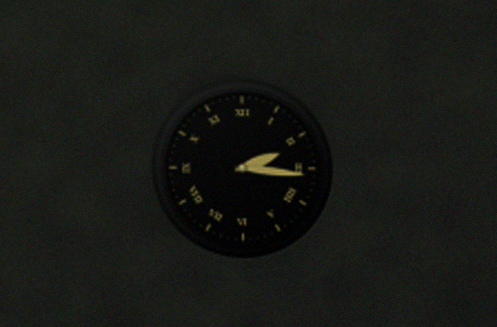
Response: **2:16**
